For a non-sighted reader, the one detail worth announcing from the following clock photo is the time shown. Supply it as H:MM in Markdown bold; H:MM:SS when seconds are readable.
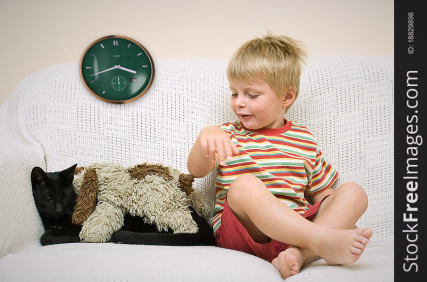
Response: **3:42**
